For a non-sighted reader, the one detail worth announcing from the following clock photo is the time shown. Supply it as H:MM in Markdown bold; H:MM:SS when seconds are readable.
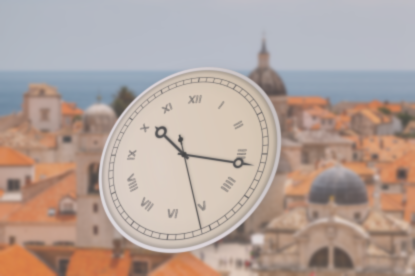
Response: **10:16:26**
